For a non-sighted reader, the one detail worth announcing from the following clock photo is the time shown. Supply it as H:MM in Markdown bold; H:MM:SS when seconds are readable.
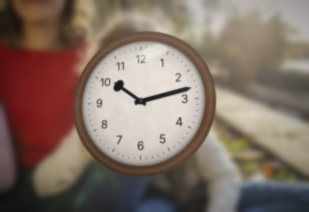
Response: **10:13**
